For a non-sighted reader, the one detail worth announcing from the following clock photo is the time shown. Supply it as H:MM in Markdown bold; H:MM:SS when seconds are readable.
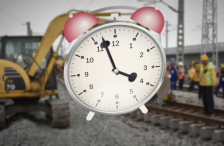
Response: **3:57**
